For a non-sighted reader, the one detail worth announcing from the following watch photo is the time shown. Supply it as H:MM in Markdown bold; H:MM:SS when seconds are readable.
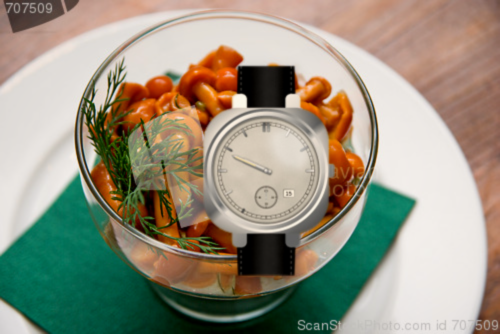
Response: **9:49**
